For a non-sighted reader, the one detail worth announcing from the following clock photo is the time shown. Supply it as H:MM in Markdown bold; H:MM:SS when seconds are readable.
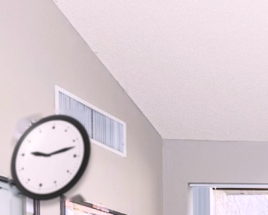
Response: **9:12**
